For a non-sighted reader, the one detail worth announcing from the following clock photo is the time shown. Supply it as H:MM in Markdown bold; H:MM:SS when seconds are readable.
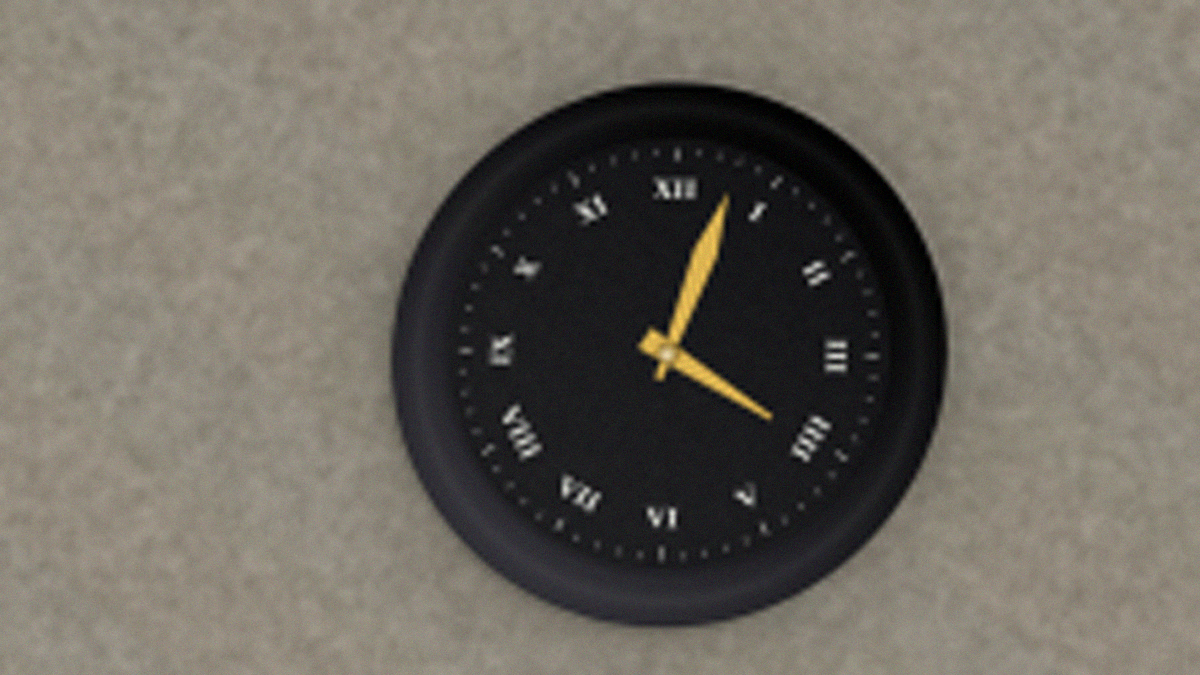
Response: **4:03**
